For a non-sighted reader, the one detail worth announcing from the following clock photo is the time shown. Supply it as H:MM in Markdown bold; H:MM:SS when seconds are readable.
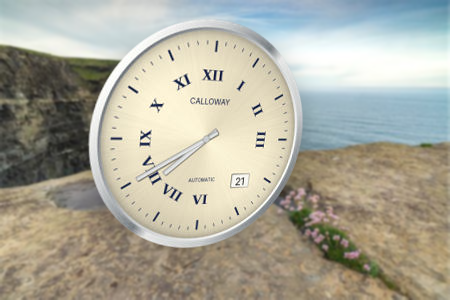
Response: **7:40**
